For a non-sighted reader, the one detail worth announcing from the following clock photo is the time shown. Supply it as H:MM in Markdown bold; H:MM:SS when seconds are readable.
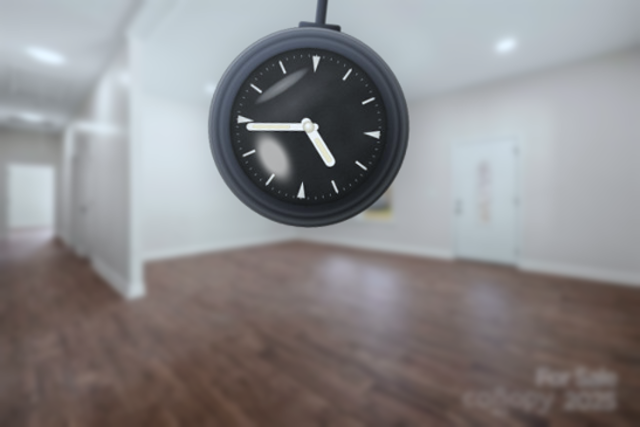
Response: **4:44**
